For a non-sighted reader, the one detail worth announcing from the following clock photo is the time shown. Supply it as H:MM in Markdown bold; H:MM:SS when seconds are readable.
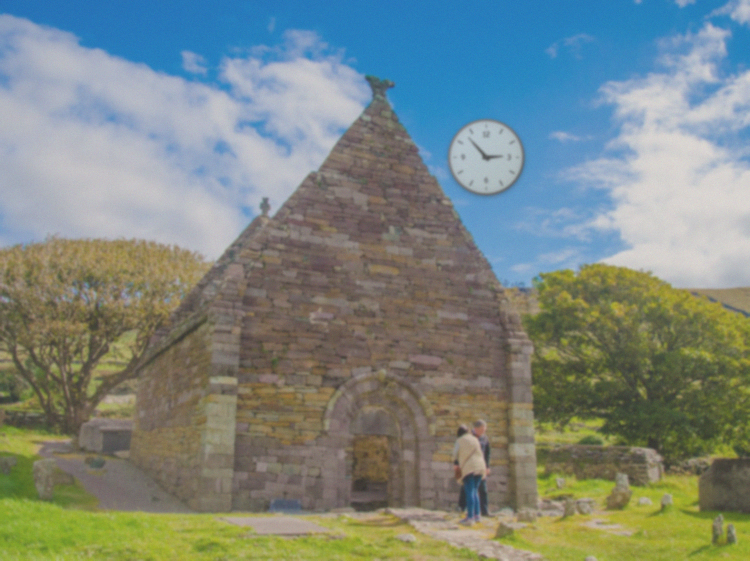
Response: **2:53**
